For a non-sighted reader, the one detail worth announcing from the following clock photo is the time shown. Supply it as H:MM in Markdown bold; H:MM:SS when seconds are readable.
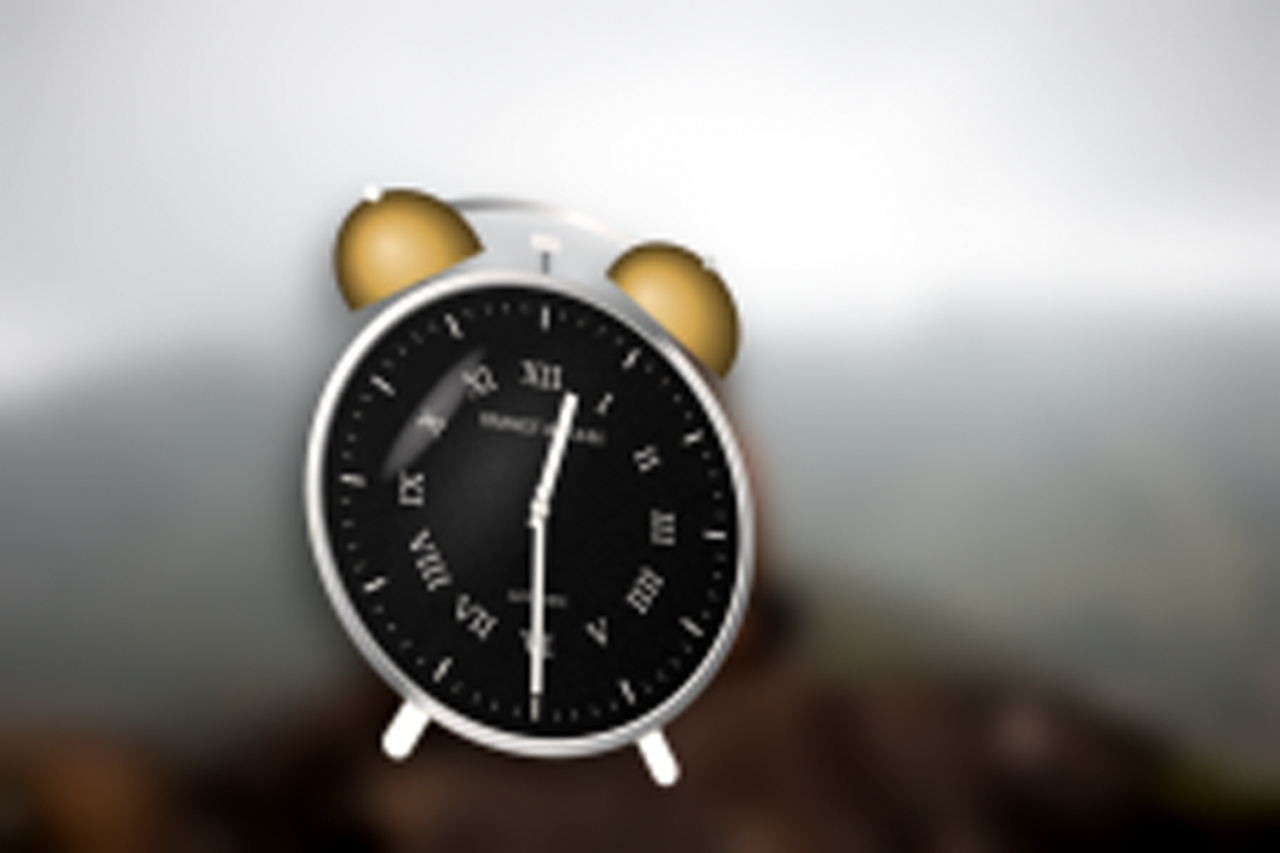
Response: **12:30**
